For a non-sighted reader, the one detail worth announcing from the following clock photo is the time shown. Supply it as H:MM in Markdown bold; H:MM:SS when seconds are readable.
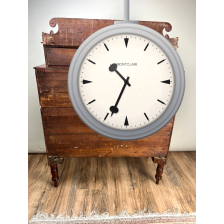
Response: **10:34**
